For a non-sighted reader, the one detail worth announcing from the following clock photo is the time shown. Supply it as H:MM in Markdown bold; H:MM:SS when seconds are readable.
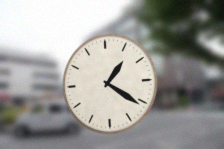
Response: **1:21**
